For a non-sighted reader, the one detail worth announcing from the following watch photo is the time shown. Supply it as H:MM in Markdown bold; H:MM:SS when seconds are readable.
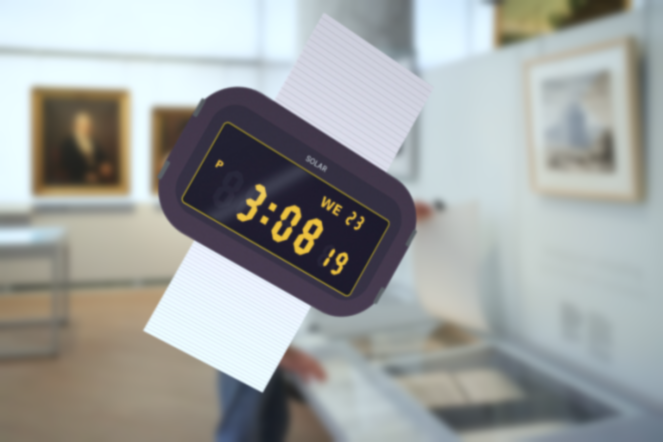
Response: **3:08:19**
